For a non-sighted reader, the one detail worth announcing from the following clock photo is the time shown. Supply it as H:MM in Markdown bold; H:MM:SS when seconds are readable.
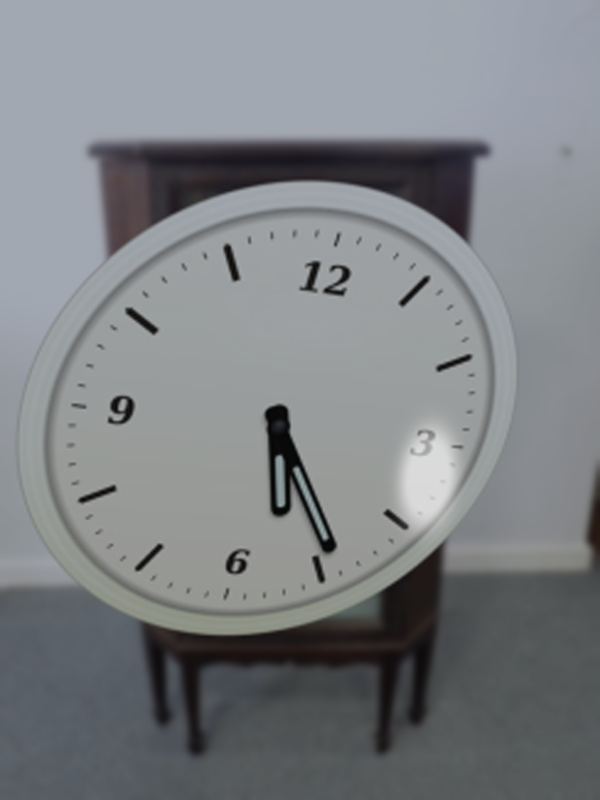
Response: **5:24**
